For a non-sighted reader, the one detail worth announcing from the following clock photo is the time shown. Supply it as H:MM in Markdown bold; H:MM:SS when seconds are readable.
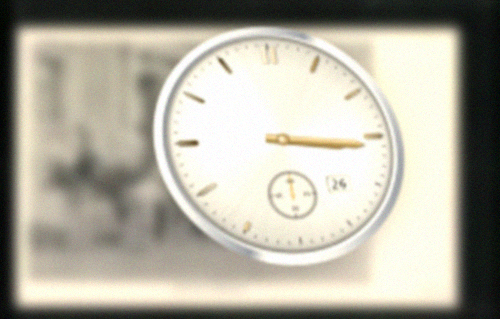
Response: **3:16**
